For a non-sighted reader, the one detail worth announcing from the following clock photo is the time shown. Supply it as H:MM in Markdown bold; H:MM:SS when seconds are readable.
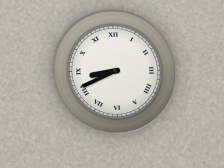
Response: **8:41**
